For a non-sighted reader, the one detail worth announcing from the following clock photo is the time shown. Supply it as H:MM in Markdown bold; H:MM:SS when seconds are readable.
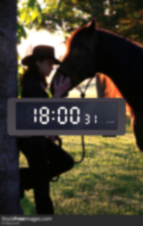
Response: **18:00**
